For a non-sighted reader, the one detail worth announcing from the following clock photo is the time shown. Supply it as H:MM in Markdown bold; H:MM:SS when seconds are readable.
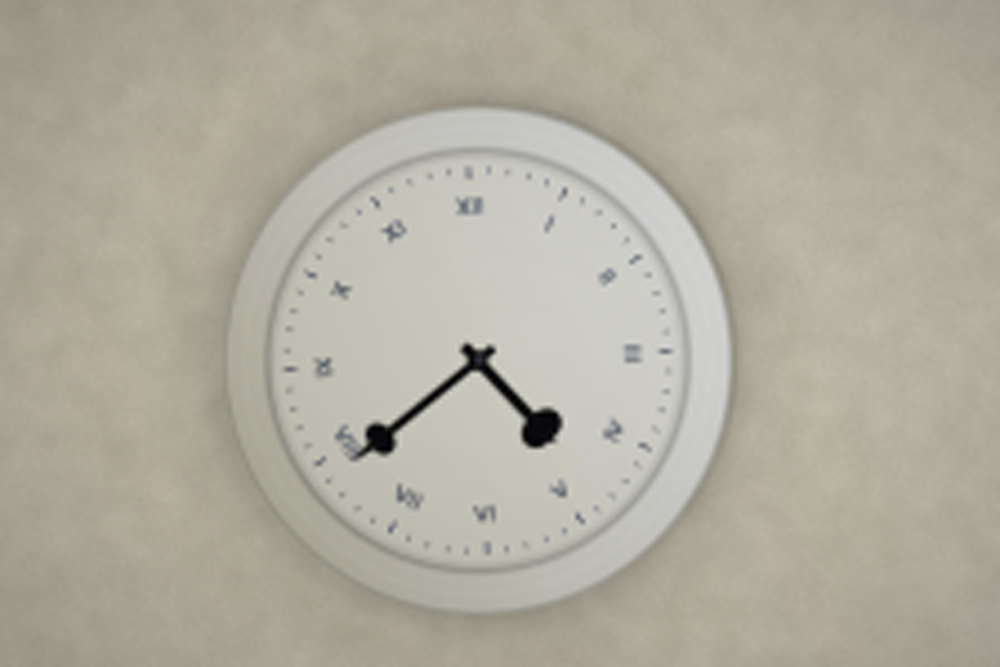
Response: **4:39**
